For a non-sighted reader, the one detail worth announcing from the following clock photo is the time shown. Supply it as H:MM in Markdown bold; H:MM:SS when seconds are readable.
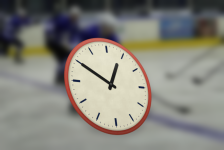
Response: **12:50**
